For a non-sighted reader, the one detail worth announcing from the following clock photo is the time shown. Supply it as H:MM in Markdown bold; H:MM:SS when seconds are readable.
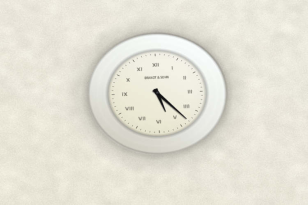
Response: **5:23**
